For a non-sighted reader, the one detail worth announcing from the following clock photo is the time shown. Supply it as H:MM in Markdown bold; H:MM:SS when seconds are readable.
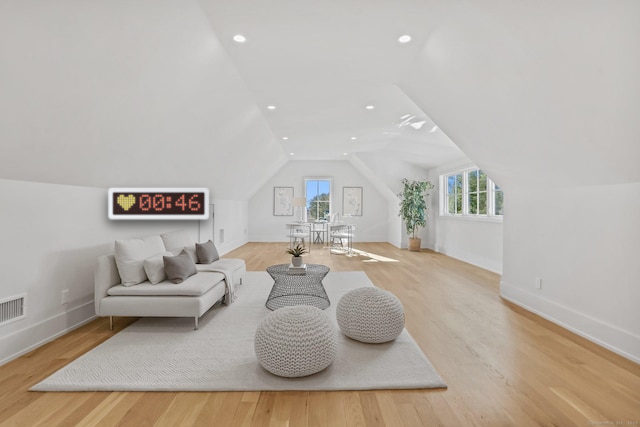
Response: **0:46**
